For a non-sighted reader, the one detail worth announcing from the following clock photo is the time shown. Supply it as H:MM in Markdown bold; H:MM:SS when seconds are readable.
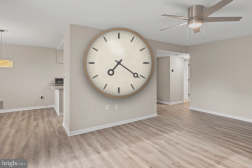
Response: **7:21**
